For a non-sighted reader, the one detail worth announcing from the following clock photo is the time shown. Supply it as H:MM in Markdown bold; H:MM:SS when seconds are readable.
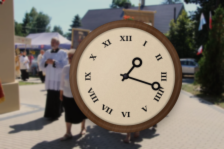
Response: **1:18**
